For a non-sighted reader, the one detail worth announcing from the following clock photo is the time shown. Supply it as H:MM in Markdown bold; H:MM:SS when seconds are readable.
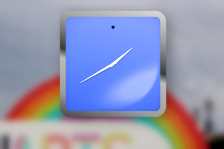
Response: **1:40**
